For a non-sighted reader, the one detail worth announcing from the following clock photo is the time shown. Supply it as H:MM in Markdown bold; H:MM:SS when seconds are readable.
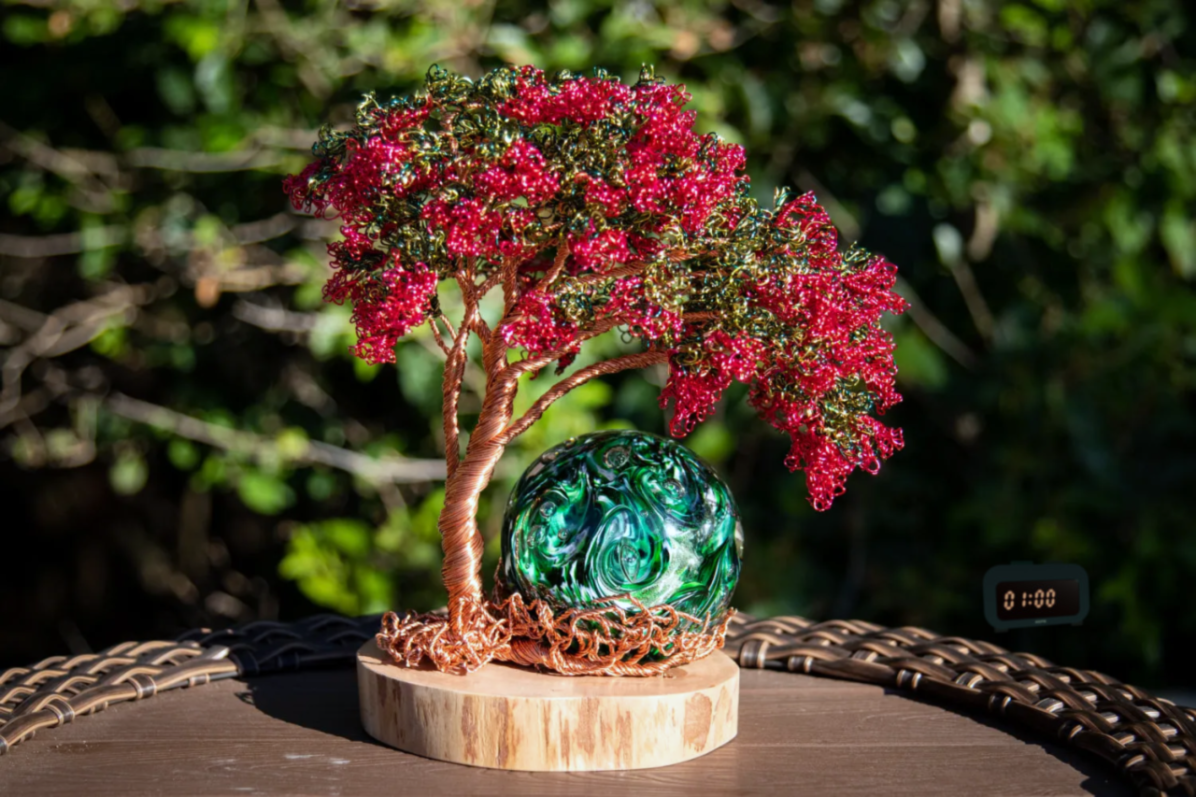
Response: **1:00**
